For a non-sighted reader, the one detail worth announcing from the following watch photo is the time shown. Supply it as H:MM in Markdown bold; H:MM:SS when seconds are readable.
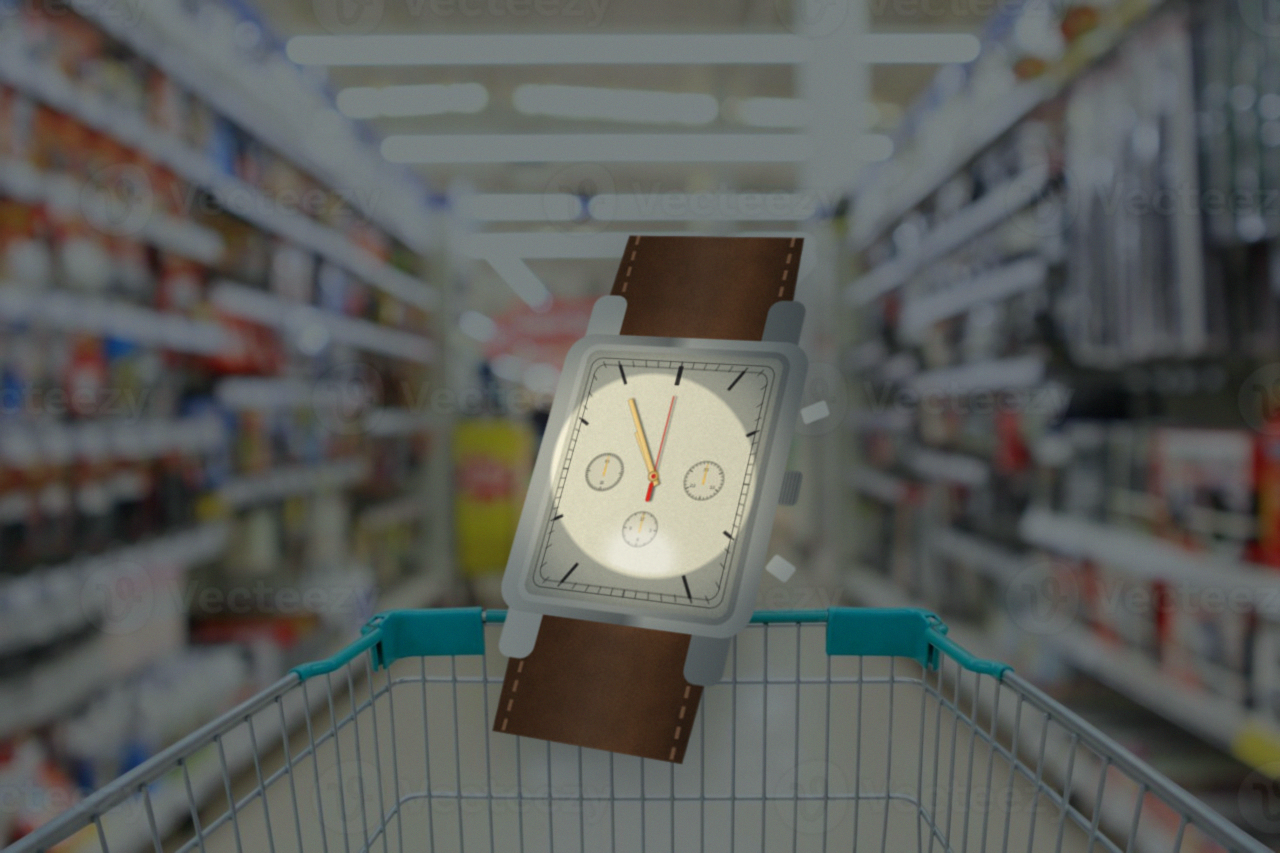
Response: **10:55**
